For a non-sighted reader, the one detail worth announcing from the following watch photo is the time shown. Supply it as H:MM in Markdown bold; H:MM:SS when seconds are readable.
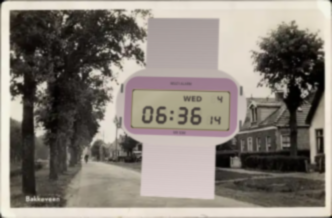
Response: **6:36**
